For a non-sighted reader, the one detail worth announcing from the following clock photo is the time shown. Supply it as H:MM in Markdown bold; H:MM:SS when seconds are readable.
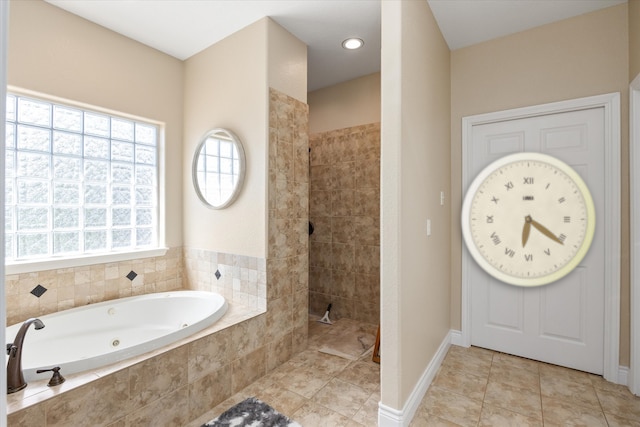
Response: **6:21**
